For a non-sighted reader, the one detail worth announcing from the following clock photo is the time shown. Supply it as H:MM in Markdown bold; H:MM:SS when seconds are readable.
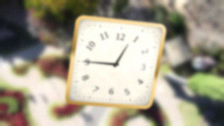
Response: **12:45**
